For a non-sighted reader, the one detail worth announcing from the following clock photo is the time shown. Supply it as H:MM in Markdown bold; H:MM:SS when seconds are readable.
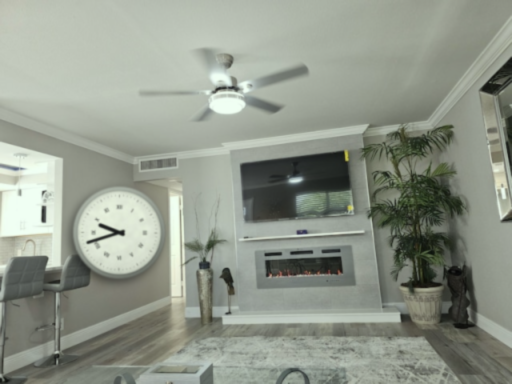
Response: **9:42**
